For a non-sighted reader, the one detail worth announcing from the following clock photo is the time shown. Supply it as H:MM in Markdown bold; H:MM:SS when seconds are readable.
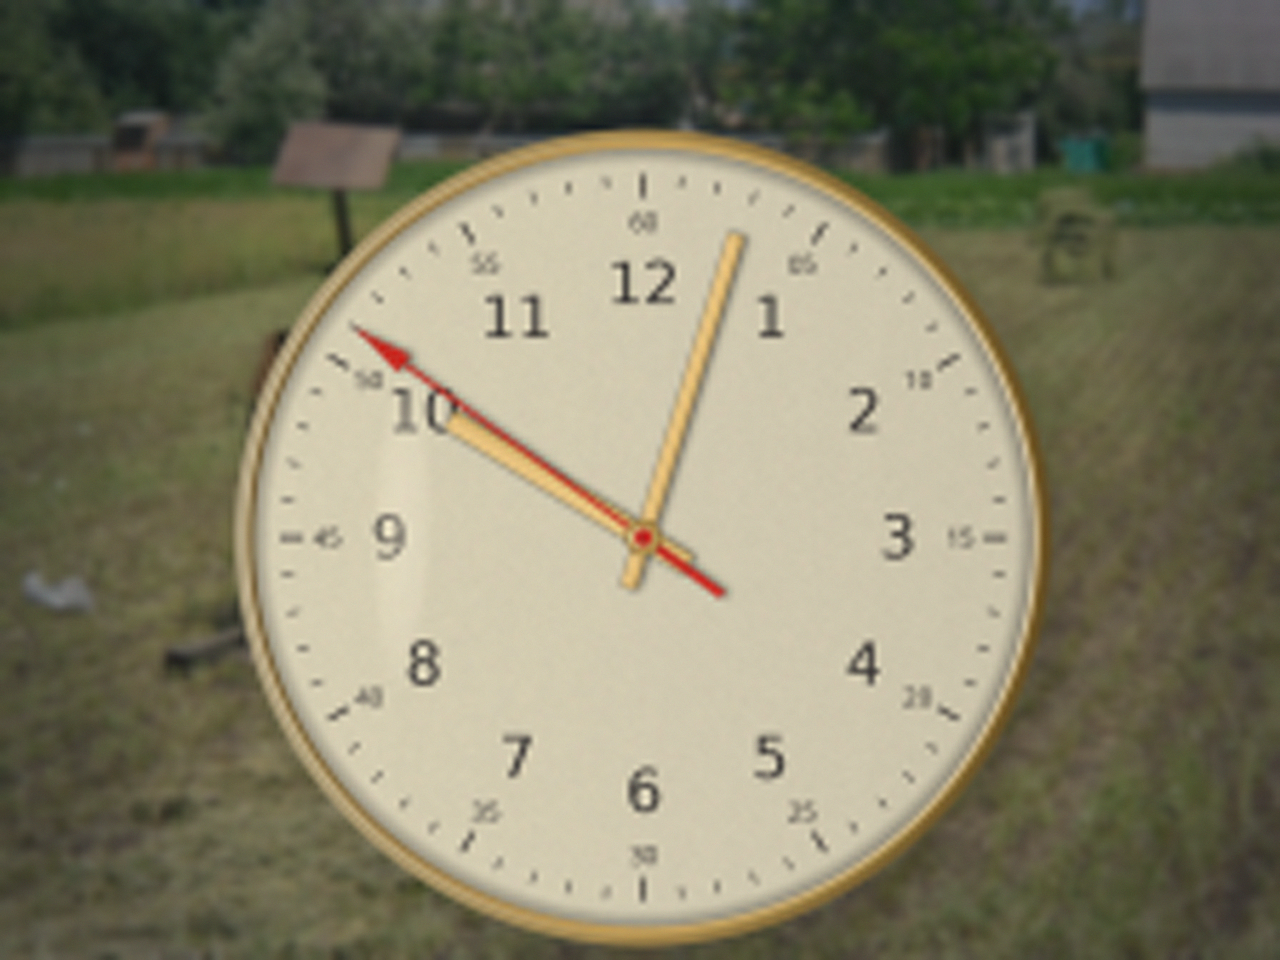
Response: **10:02:51**
